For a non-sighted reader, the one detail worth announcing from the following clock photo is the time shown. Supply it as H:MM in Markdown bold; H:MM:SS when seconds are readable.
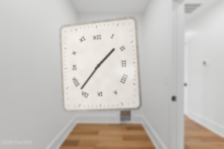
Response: **1:37**
